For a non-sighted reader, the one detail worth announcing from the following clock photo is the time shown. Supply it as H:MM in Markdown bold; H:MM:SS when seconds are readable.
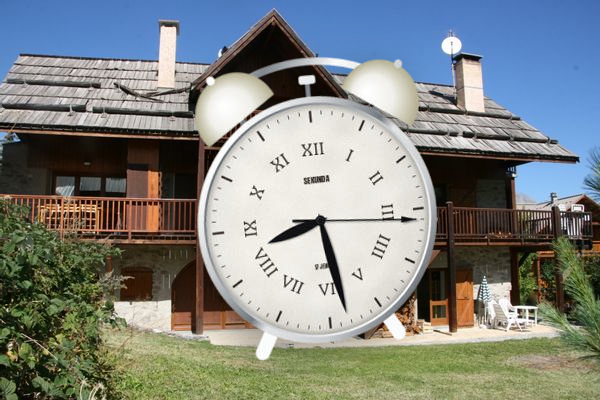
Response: **8:28:16**
